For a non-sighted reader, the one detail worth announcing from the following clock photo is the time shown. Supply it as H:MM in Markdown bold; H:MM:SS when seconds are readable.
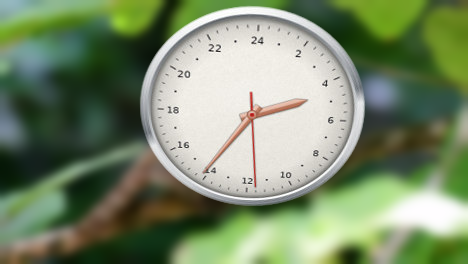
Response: **4:35:29**
